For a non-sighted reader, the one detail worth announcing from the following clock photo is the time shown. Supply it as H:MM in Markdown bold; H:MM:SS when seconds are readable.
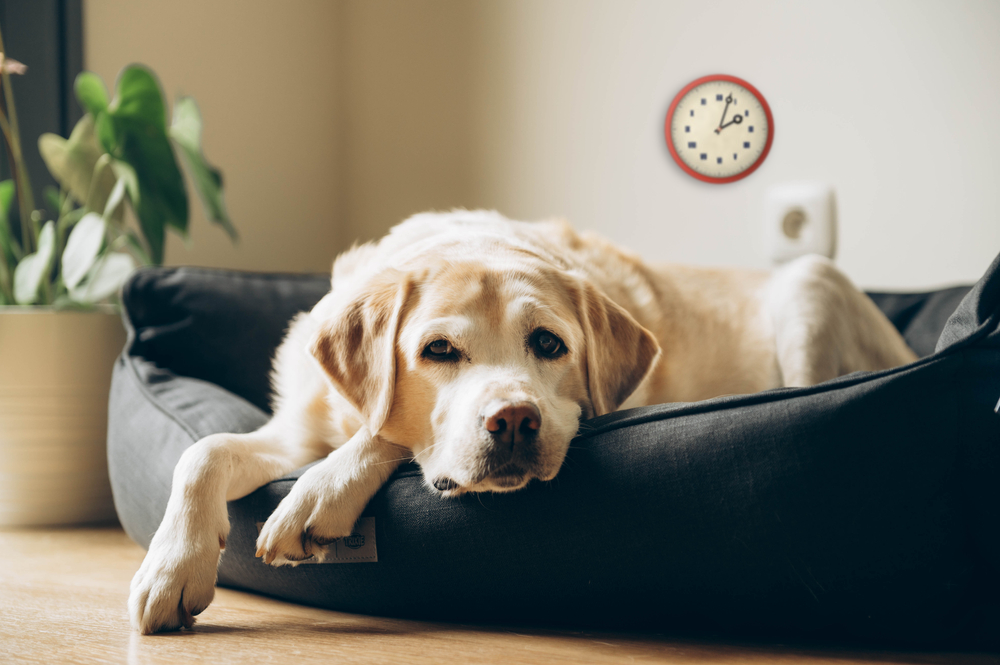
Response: **2:03**
